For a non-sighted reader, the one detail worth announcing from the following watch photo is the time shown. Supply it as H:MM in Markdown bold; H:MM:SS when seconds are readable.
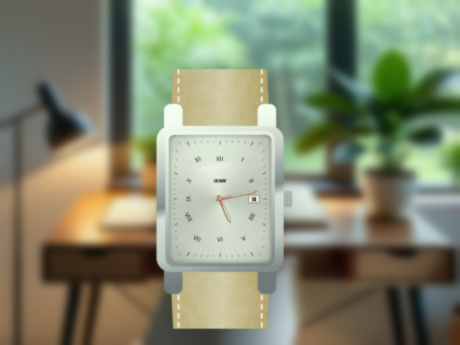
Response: **5:13**
